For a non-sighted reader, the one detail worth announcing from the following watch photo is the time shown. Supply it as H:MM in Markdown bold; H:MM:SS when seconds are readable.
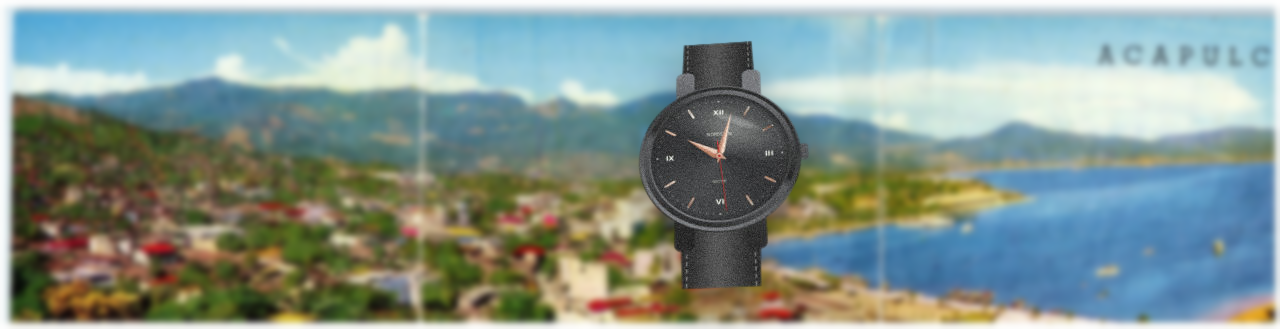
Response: **10:02:29**
